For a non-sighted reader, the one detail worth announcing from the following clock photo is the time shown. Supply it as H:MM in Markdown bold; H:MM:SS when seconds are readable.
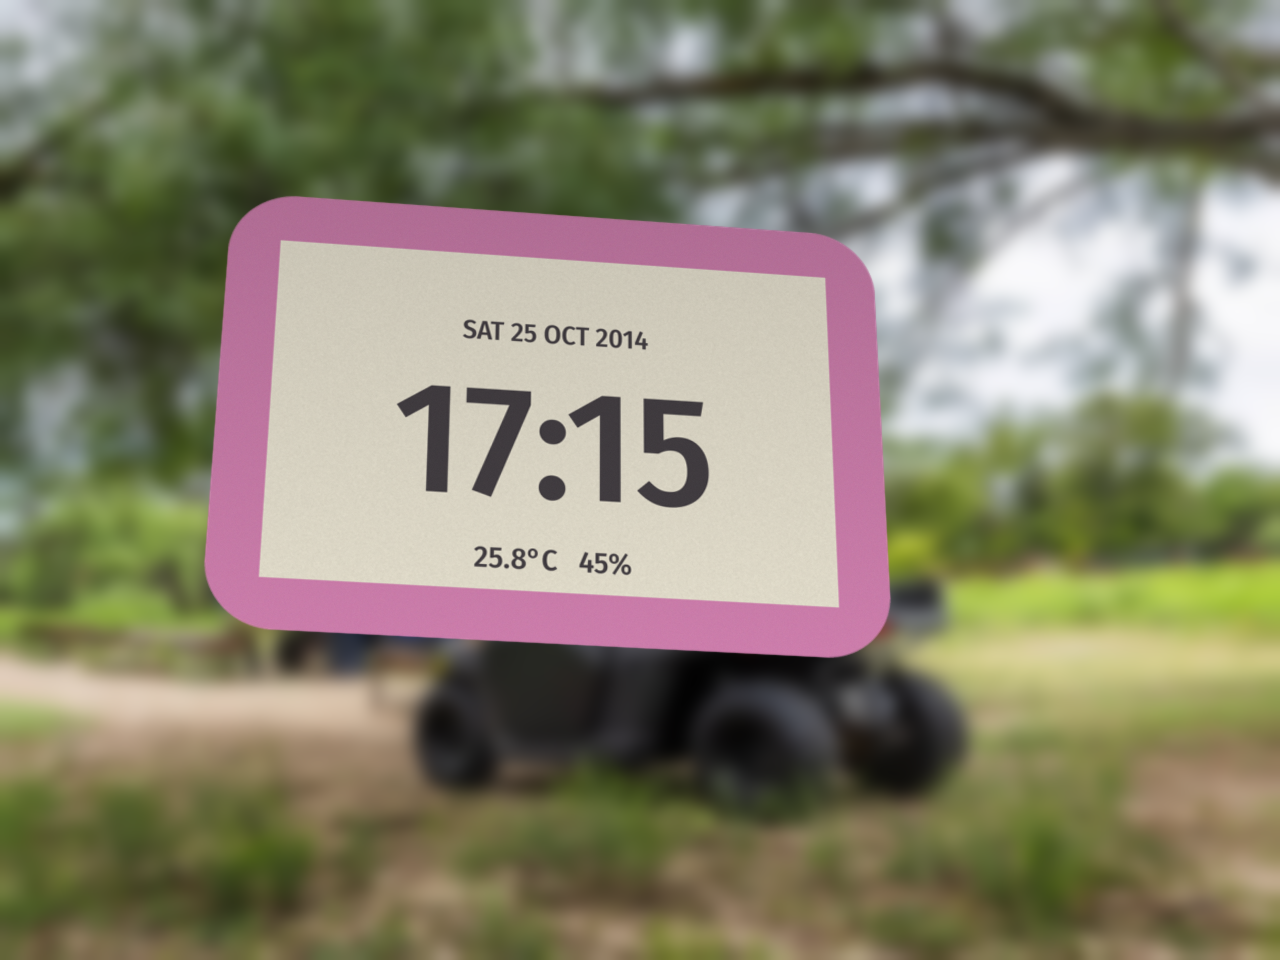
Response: **17:15**
